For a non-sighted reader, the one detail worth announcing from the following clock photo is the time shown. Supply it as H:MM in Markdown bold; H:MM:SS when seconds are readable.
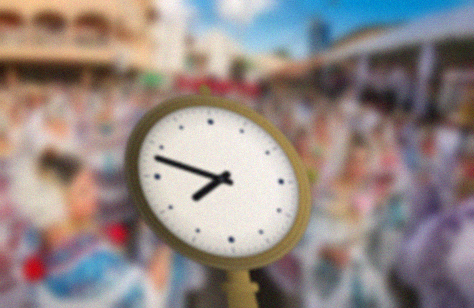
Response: **7:48**
